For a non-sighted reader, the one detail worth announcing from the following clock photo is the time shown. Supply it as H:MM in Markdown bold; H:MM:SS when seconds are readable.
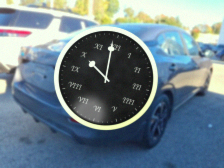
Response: **9:59**
